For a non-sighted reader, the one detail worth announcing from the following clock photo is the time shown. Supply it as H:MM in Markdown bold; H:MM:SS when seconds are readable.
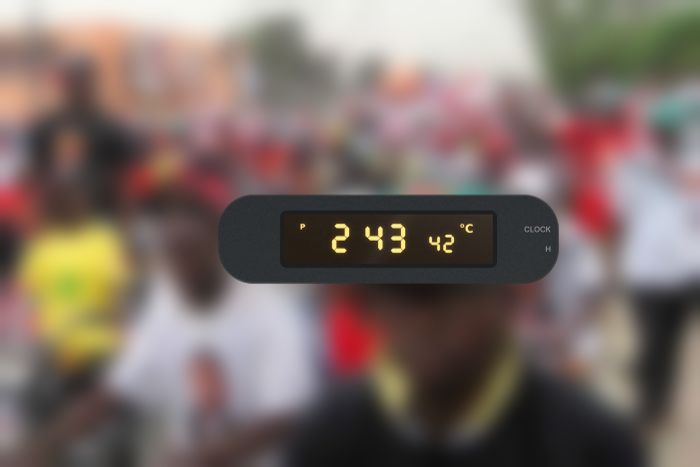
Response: **2:43**
